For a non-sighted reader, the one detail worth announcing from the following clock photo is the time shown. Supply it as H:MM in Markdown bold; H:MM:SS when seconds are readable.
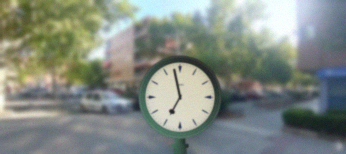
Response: **6:58**
